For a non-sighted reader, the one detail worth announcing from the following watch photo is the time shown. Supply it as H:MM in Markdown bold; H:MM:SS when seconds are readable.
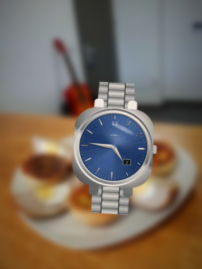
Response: **4:46**
